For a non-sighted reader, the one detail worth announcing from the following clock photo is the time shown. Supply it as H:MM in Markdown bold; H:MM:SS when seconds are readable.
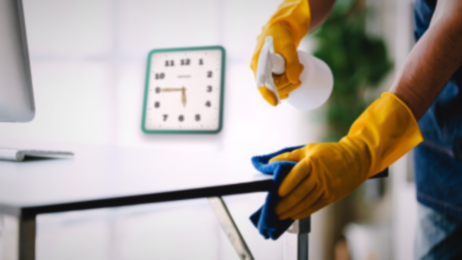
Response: **5:45**
